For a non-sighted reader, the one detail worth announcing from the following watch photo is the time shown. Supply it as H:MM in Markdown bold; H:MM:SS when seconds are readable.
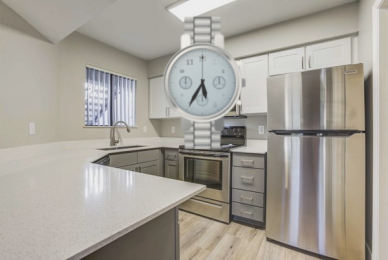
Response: **5:35**
